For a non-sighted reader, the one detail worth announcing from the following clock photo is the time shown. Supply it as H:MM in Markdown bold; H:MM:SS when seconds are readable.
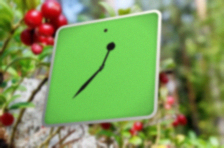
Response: **12:37**
